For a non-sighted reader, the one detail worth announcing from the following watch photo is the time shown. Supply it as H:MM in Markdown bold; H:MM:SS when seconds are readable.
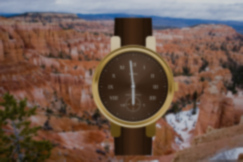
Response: **5:59**
